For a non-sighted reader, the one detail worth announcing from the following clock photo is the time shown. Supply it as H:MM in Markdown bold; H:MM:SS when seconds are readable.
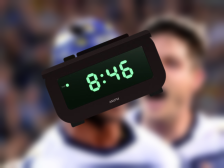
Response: **8:46**
